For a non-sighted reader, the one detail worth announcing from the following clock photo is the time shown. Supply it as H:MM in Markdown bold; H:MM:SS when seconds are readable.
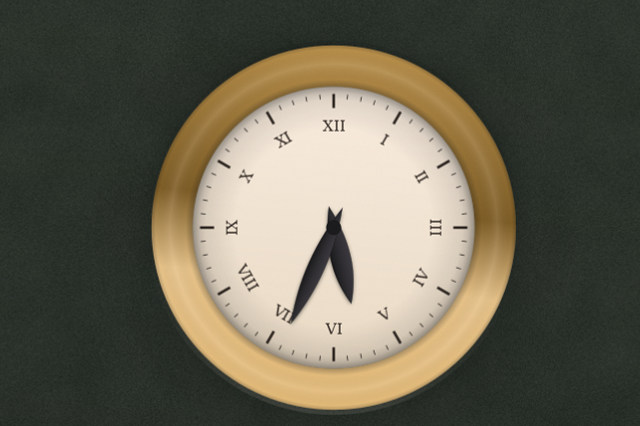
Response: **5:34**
